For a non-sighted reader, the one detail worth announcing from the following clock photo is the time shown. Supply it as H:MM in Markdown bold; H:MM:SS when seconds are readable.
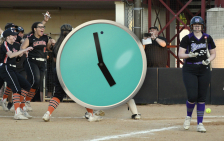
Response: **4:58**
